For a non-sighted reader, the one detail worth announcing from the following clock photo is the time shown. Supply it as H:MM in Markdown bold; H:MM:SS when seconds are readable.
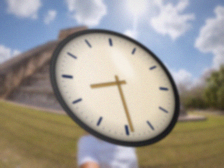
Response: **8:29**
